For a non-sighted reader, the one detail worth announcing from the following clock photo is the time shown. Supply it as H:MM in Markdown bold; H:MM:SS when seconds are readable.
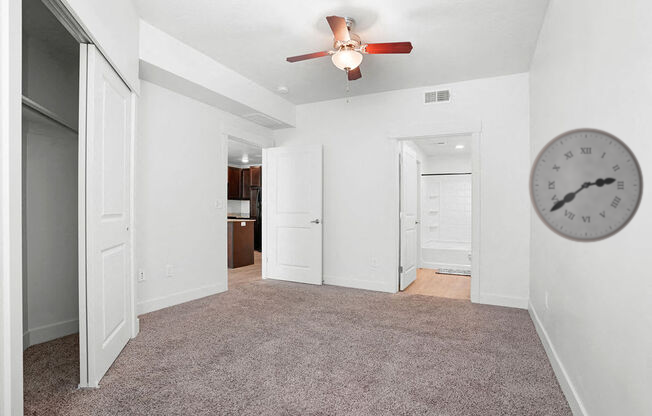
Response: **2:39**
